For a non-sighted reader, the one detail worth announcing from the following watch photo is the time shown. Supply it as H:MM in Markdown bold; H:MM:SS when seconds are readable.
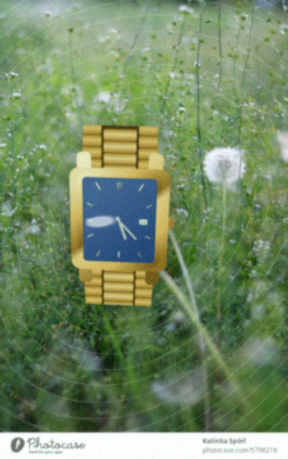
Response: **5:23**
